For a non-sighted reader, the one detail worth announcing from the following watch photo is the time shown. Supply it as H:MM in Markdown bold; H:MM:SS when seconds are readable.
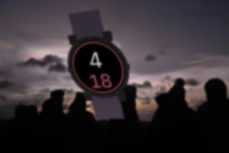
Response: **4:18**
